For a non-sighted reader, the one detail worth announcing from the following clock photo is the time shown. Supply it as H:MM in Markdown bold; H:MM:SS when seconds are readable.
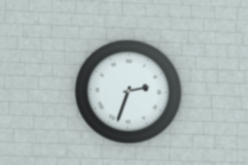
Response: **2:33**
